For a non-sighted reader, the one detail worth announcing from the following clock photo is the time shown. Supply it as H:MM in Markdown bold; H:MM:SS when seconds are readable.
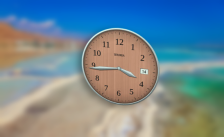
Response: **3:44**
